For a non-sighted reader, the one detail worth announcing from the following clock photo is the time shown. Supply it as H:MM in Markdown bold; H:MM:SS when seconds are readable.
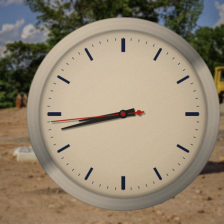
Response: **8:42:44**
